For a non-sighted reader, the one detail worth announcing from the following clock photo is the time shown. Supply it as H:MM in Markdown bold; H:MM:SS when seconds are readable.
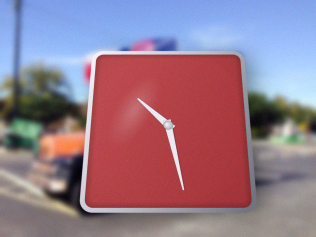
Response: **10:28**
